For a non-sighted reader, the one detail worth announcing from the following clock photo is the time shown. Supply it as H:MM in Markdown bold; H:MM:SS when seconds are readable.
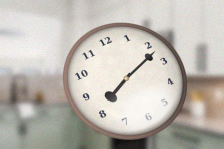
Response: **8:12**
